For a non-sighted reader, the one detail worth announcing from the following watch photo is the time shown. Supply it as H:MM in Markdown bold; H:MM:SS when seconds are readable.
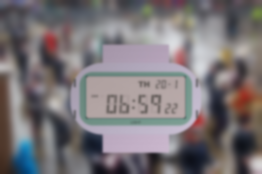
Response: **6:59**
